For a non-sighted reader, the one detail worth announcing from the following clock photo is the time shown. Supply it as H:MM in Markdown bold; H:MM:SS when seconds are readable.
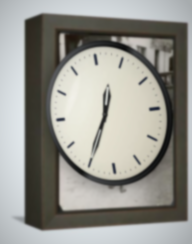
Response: **12:35**
